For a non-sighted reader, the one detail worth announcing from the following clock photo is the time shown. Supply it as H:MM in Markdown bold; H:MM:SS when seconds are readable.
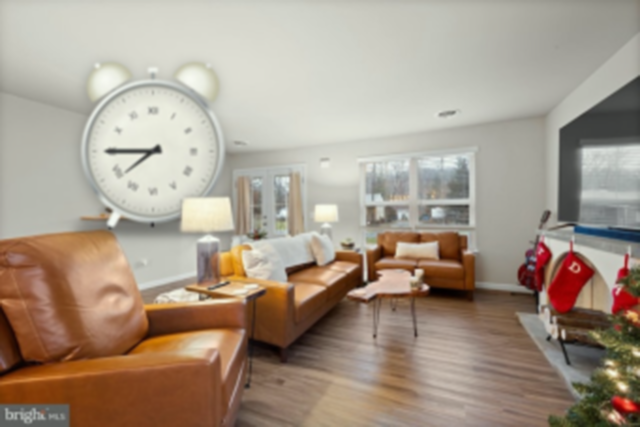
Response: **7:45**
